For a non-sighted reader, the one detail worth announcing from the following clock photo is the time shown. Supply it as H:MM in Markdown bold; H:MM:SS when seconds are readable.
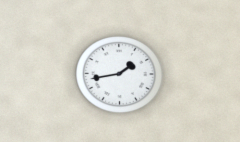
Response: **1:43**
